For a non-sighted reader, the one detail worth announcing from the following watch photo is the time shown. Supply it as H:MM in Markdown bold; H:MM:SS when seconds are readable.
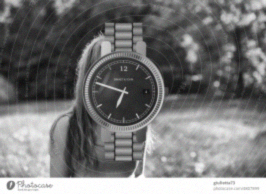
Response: **6:48**
